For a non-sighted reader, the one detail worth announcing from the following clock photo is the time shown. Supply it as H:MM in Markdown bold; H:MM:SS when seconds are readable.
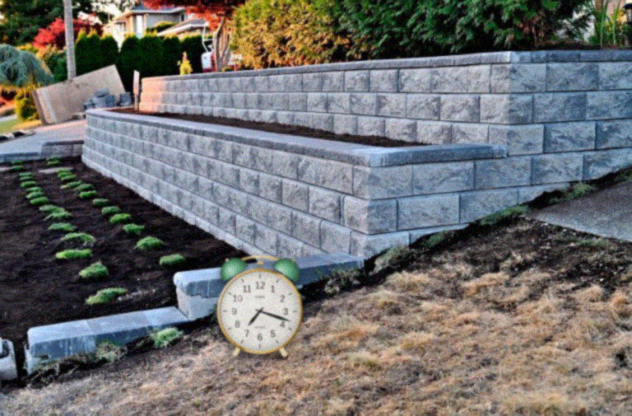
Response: **7:18**
